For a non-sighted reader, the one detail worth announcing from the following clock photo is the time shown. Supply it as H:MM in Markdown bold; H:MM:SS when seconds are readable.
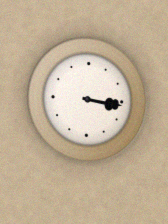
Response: **3:16**
